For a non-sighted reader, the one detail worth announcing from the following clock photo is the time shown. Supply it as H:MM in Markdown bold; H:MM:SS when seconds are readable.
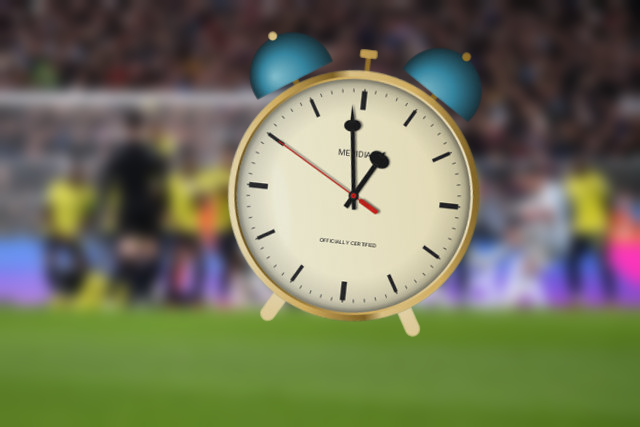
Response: **12:58:50**
